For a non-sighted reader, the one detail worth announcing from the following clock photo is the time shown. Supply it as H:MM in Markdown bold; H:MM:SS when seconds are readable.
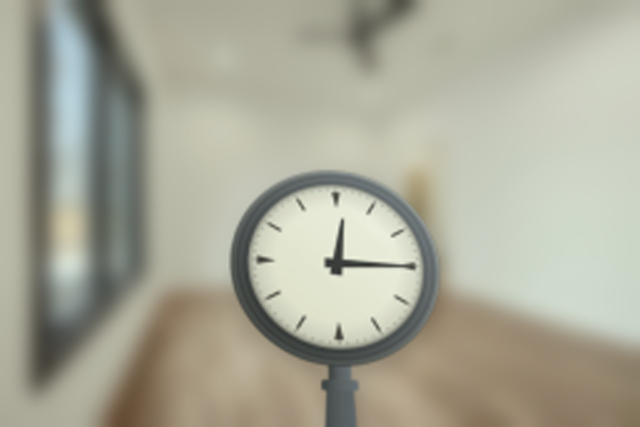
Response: **12:15**
